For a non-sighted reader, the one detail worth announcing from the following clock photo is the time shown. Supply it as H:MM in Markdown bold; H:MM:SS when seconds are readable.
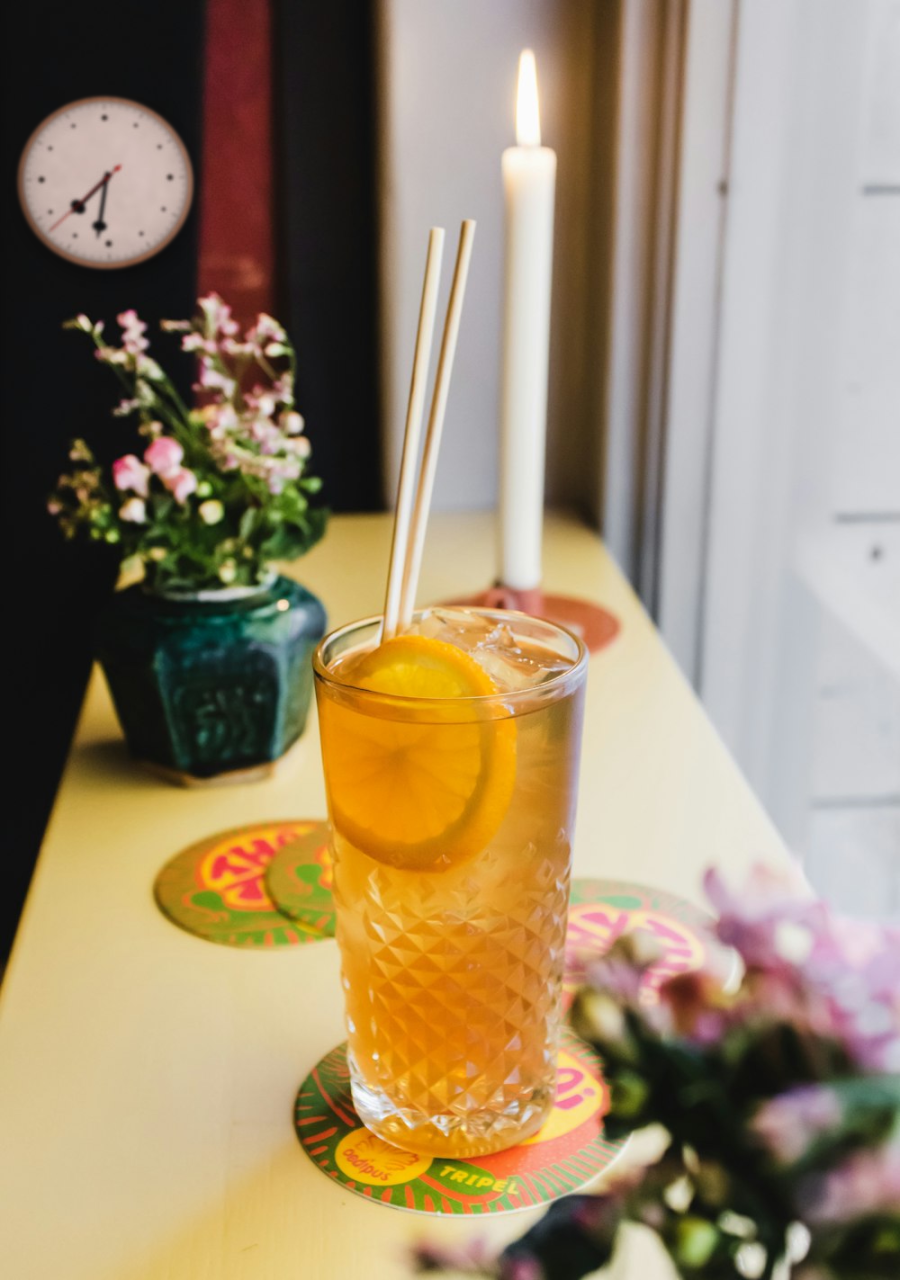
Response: **7:31:38**
